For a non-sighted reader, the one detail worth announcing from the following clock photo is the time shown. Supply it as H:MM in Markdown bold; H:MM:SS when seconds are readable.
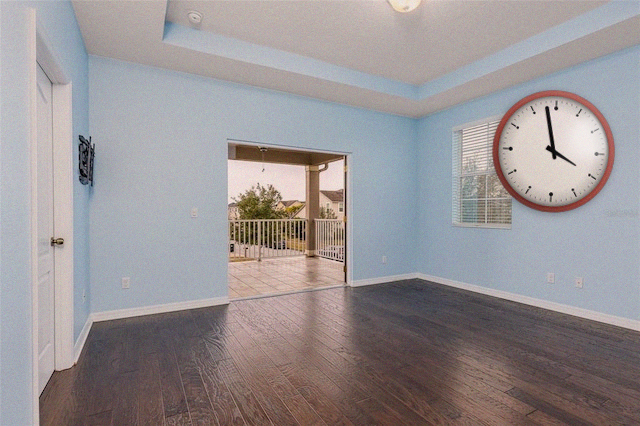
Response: **3:58**
